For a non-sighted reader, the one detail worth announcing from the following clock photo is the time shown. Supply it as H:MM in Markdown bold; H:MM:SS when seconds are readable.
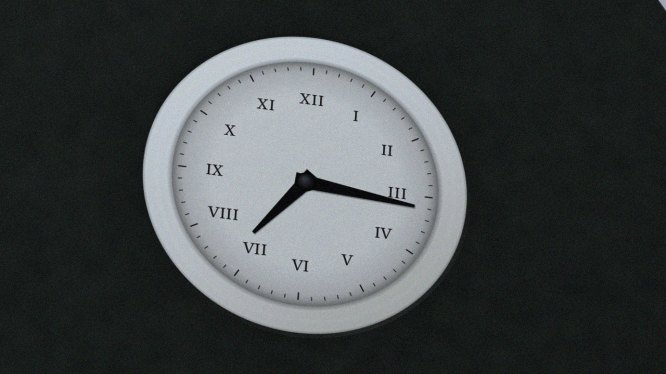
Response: **7:16**
